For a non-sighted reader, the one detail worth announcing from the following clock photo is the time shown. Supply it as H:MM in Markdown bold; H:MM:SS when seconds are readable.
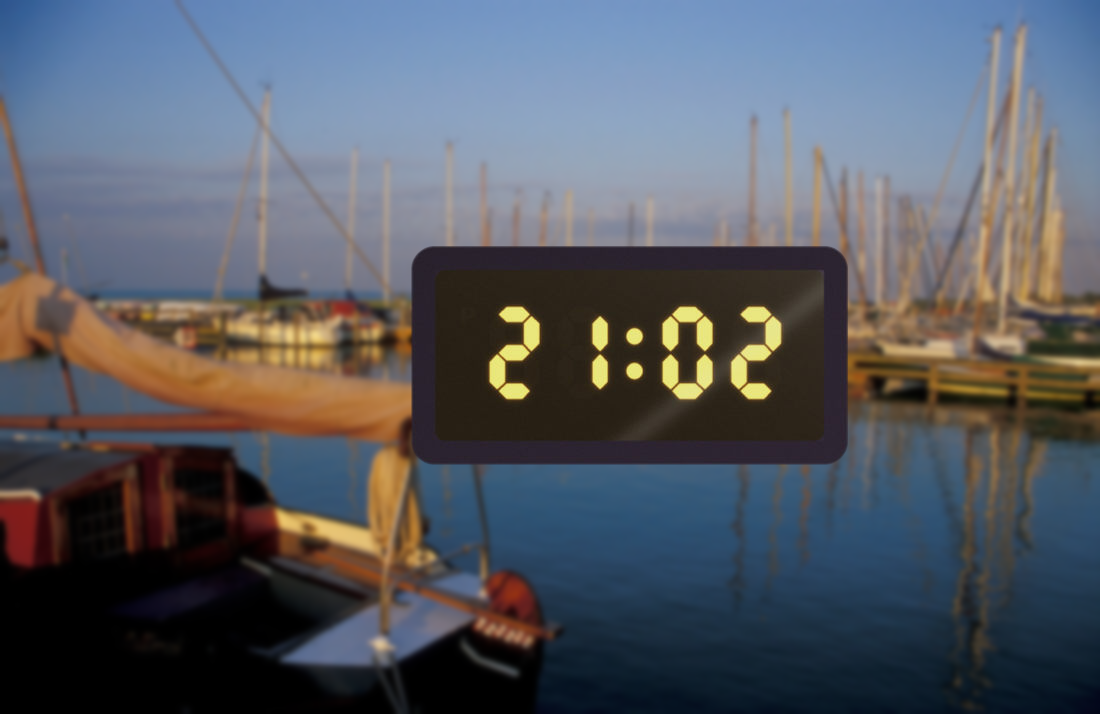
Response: **21:02**
